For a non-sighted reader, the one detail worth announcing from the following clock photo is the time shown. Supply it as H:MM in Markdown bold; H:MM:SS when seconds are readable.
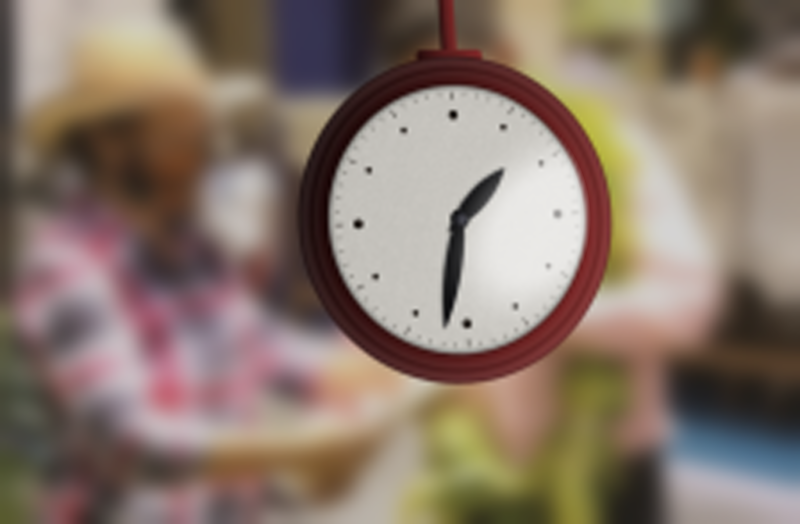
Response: **1:32**
